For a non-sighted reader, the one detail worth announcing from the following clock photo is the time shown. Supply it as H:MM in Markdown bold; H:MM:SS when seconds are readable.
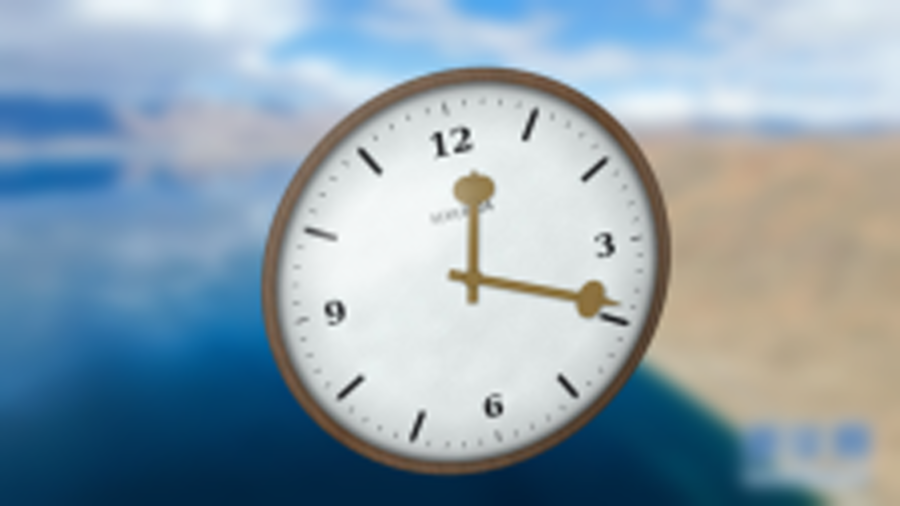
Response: **12:19**
